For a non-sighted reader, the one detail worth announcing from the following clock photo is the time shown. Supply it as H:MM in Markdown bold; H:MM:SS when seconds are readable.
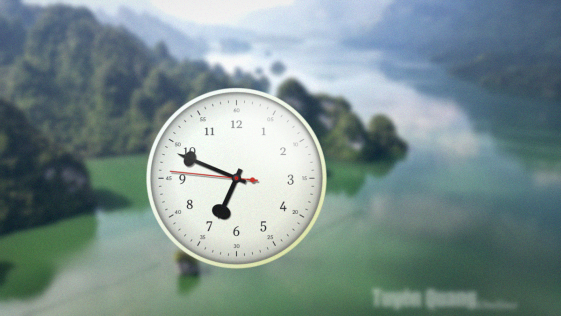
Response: **6:48:46**
